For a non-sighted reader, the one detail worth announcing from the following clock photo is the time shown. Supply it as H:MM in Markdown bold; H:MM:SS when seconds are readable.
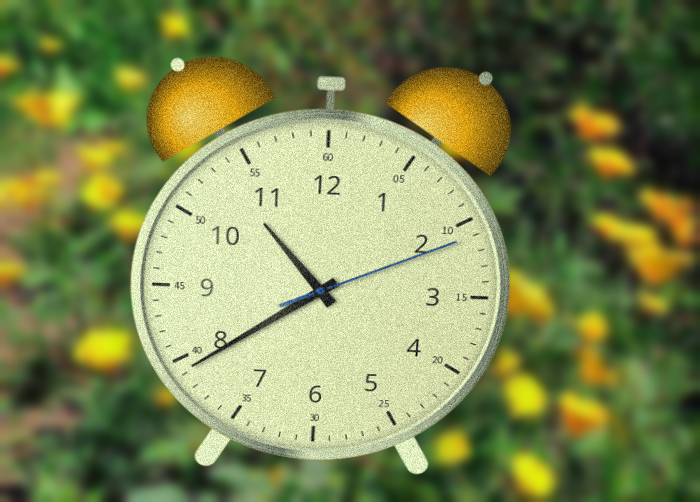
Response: **10:39:11**
